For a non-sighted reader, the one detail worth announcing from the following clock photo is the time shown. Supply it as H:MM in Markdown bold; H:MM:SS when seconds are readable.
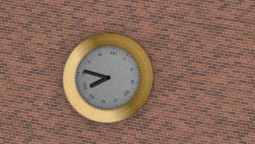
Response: **7:46**
